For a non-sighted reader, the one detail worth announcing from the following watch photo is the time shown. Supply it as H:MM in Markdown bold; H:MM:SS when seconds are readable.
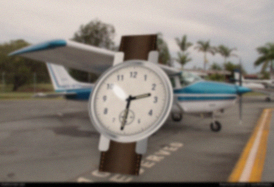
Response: **2:31**
